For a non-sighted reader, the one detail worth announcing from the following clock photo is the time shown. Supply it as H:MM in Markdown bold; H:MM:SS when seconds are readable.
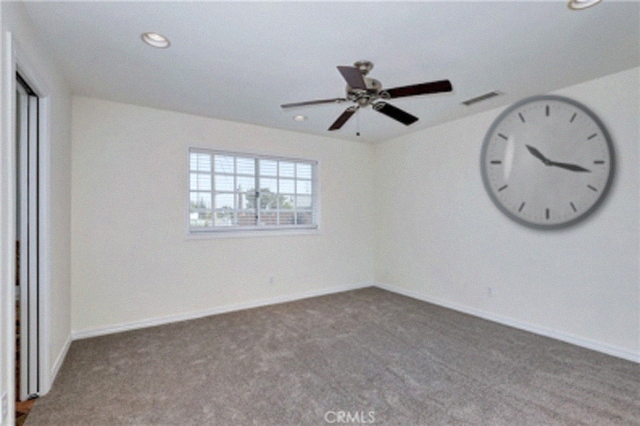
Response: **10:17**
